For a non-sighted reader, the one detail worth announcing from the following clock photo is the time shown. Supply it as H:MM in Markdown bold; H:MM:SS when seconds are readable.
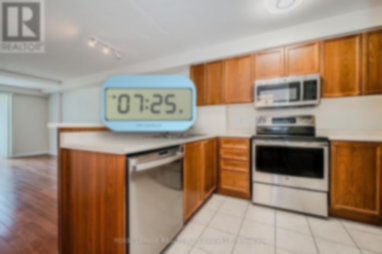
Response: **7:25**
